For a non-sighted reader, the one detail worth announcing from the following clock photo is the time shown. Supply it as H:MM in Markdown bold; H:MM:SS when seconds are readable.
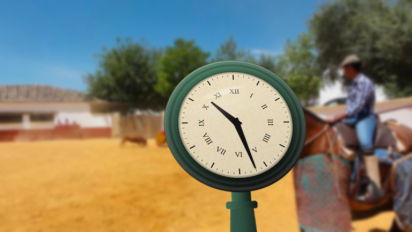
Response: **10:27**
